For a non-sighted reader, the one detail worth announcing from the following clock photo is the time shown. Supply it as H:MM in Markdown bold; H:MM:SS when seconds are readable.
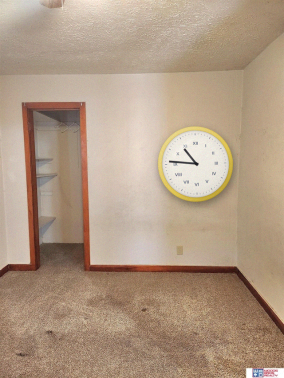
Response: **10:46**
